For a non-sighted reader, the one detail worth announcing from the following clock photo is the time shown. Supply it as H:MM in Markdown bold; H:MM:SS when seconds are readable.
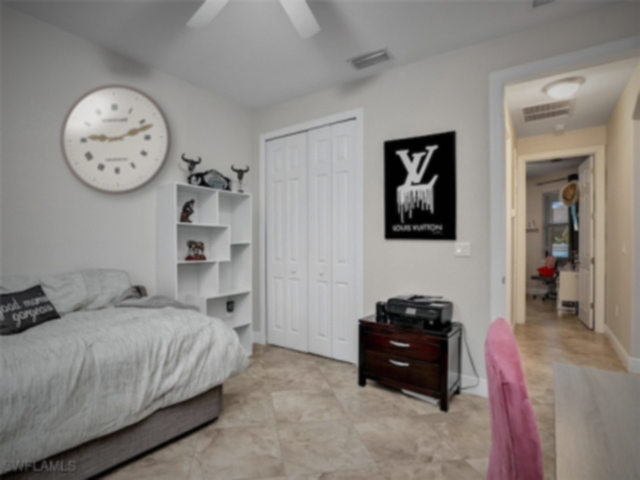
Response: **9:12**
